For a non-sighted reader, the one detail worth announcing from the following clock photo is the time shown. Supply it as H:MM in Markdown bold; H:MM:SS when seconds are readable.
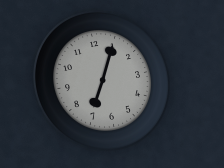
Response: **7:05**
